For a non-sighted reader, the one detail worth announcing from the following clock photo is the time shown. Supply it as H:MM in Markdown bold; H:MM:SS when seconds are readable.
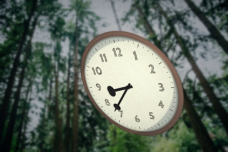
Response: **8:37**
